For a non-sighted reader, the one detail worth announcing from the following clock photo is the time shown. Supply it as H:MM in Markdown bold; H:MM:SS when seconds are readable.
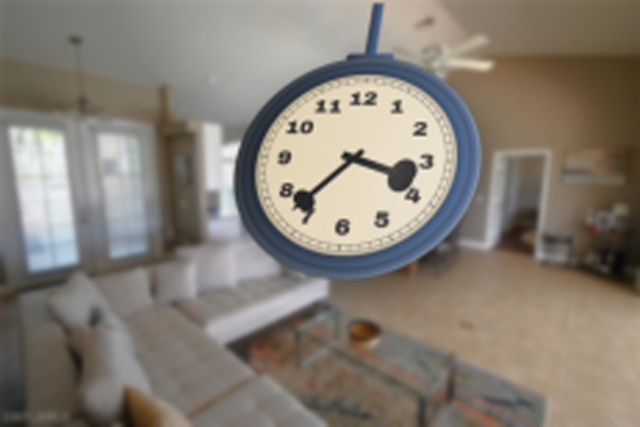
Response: **3:37**
